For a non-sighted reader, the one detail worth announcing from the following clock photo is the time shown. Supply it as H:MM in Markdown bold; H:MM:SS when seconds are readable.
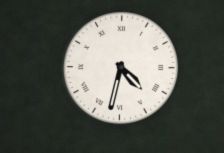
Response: **4:32**
